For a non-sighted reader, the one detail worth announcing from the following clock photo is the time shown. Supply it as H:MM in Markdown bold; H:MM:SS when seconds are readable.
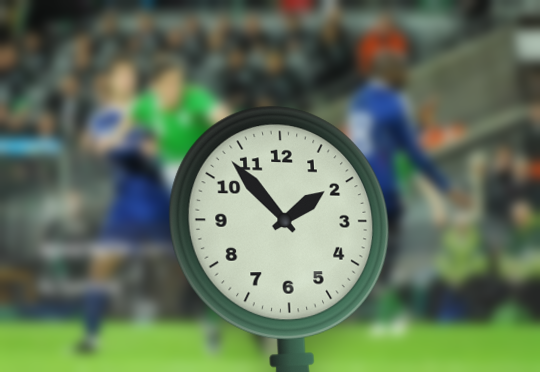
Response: **1:53**
